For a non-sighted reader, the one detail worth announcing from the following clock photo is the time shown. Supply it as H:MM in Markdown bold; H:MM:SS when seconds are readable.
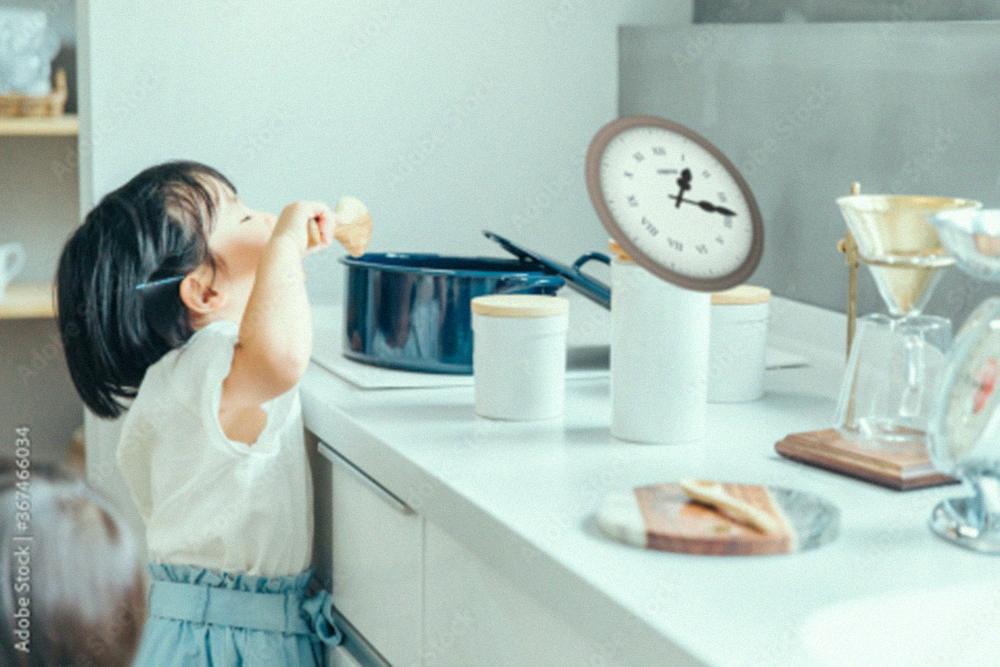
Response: **1:18**
